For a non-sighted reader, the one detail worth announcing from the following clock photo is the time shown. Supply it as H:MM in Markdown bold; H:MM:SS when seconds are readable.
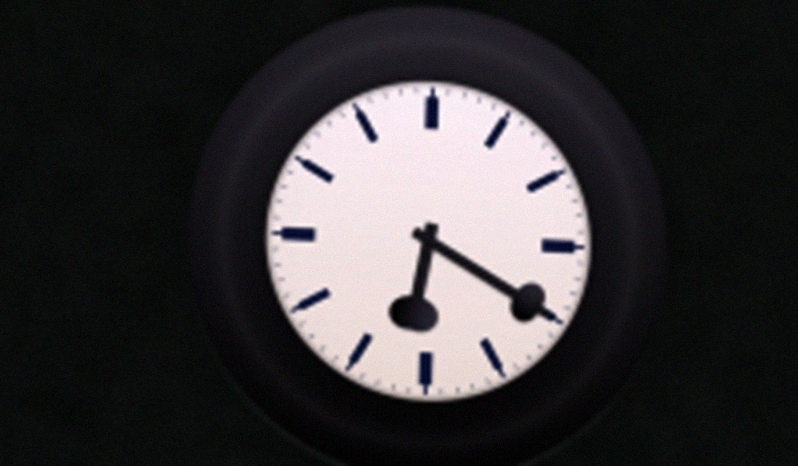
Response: **6:20**
